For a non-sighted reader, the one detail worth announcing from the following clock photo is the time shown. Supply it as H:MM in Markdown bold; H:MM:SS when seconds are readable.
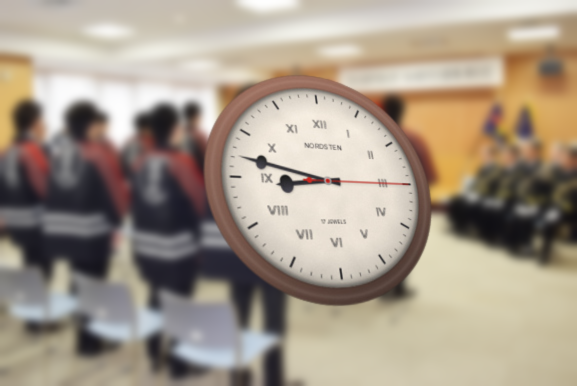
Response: **8:47:15**
